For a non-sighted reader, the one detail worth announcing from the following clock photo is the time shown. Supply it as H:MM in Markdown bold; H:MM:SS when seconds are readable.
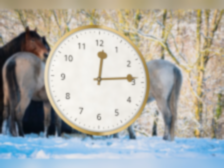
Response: **12:14**
